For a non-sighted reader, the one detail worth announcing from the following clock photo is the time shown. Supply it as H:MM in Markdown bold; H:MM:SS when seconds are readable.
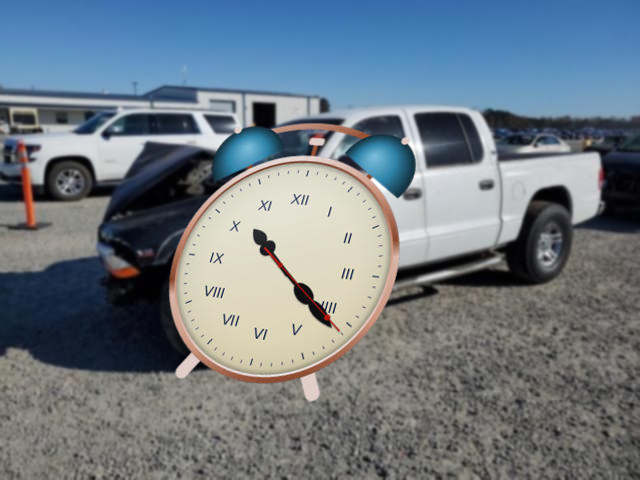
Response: **10:21:21**
